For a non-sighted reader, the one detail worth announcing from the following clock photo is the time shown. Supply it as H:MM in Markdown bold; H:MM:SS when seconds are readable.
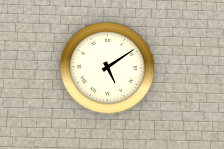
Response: **5:09**
